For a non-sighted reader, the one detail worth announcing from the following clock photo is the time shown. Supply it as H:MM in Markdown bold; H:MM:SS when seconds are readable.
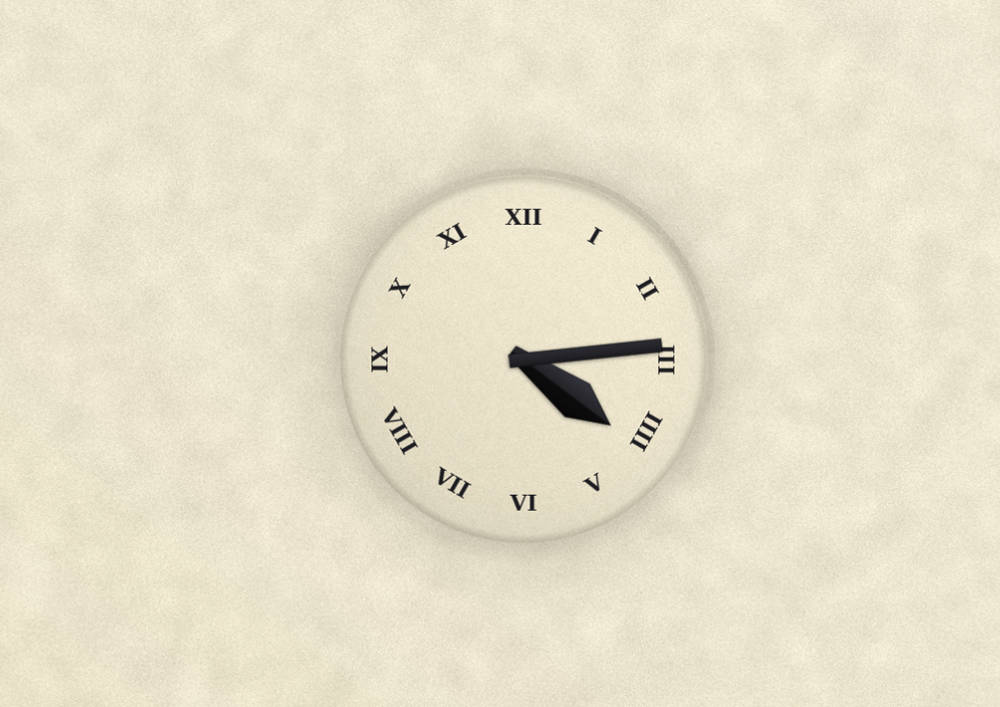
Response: **4:14**
